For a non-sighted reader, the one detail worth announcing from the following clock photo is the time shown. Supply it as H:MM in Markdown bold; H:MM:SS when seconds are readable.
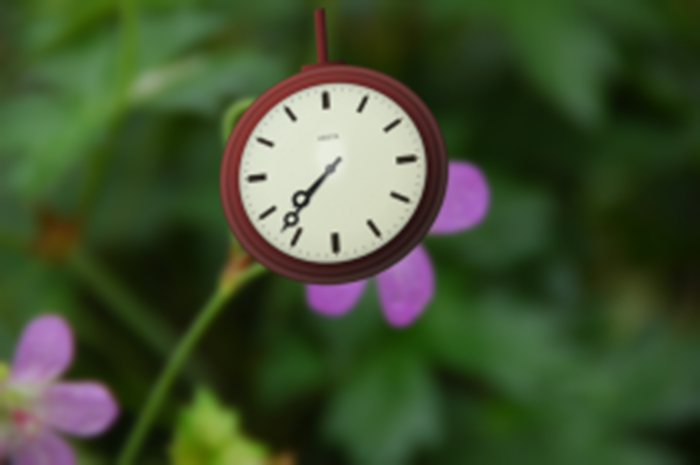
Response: **7:37**
